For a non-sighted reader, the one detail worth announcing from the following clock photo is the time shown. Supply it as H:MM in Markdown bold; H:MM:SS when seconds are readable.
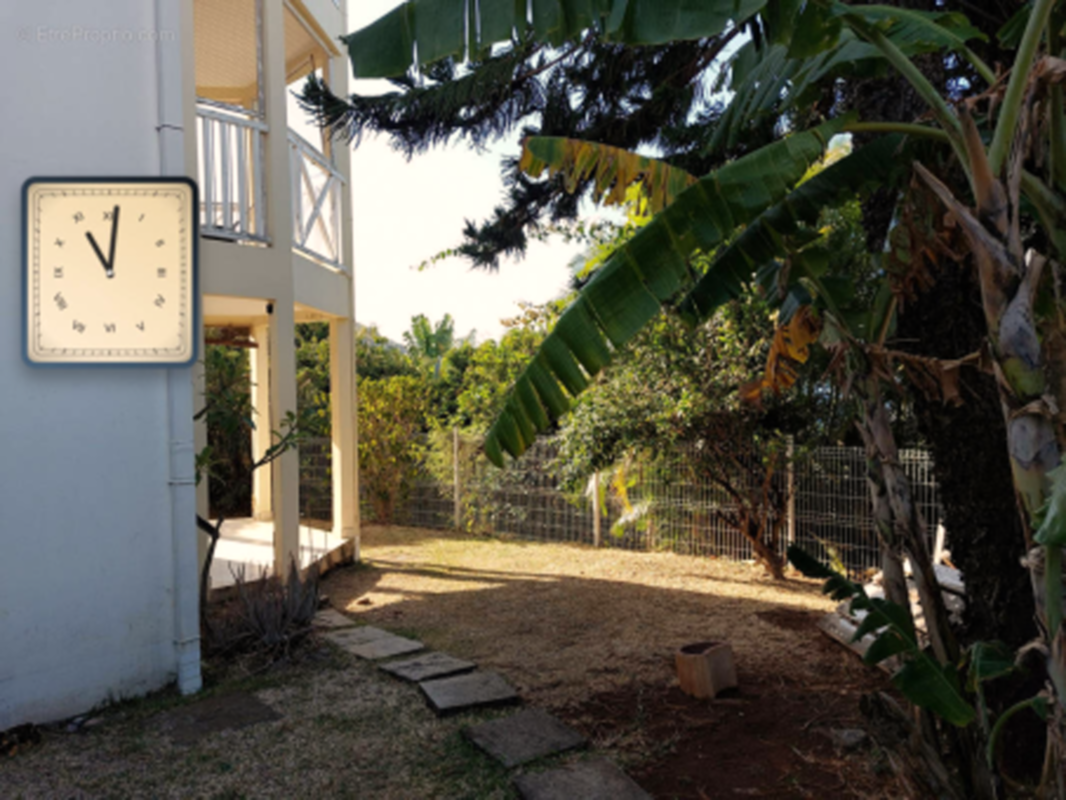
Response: **11:01**
